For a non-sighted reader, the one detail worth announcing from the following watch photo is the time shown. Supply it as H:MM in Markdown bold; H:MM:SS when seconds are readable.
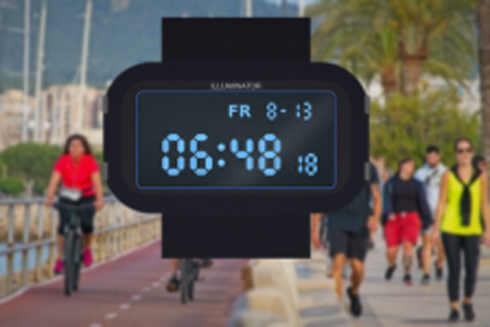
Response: **6:48:18**
